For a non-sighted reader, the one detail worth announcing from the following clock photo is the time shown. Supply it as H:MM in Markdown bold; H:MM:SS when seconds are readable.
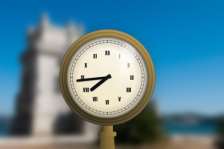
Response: **7:44**
